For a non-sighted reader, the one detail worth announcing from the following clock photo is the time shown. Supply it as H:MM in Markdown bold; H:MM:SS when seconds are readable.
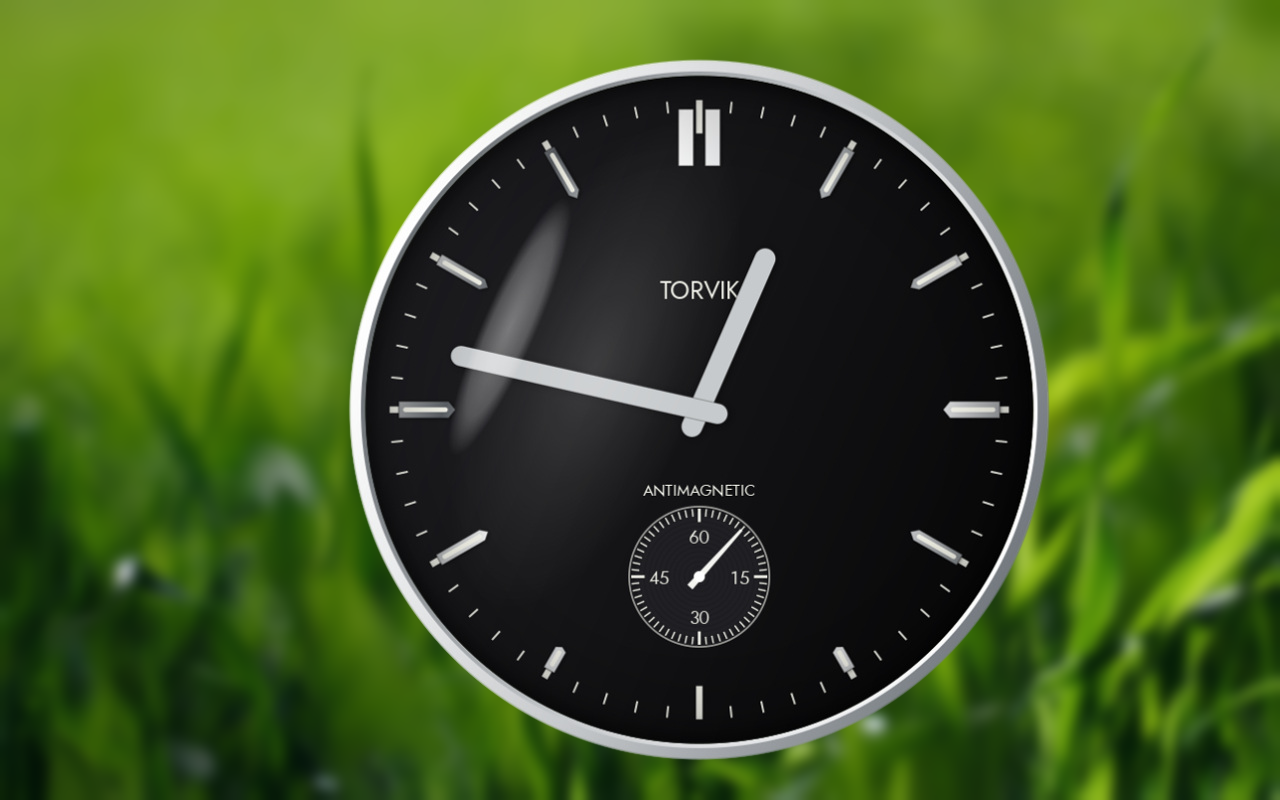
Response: **12:47:07**
